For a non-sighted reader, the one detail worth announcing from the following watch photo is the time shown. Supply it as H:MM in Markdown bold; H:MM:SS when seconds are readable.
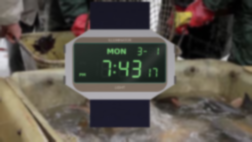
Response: **7:43**
